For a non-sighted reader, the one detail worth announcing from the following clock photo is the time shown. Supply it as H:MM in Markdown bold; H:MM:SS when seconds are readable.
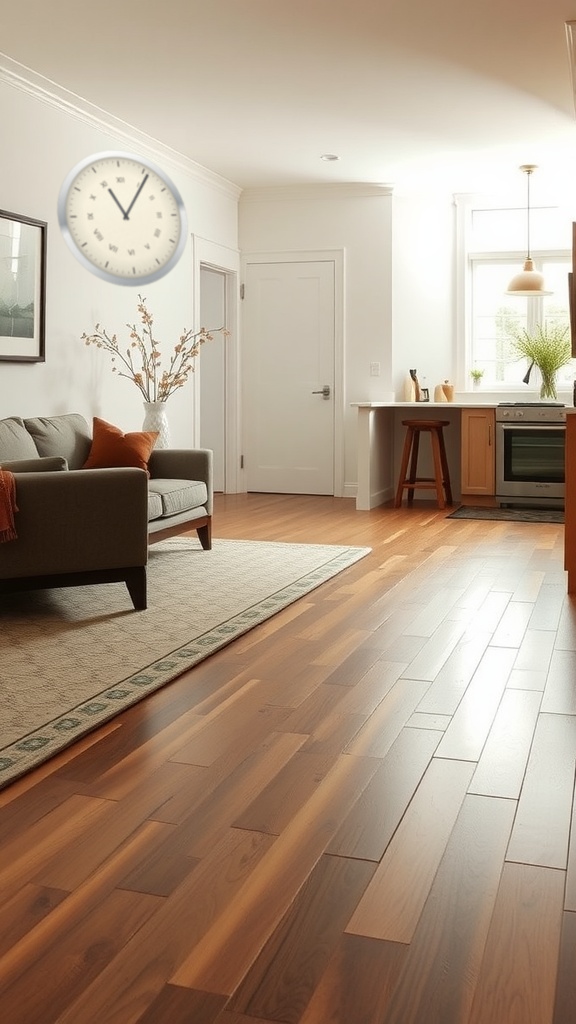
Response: **11:06**
